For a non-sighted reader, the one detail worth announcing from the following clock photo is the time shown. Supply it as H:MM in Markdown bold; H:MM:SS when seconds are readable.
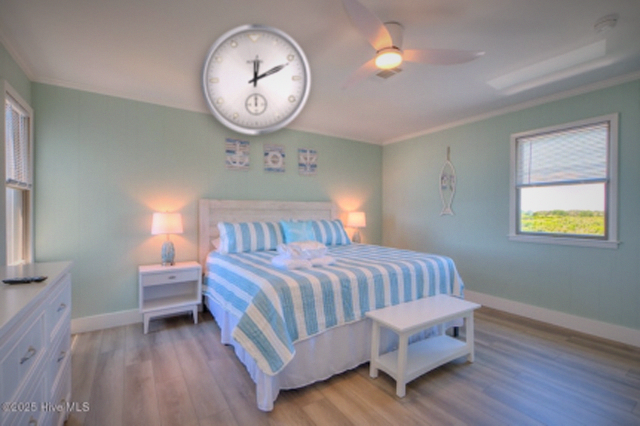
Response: **12:11**
